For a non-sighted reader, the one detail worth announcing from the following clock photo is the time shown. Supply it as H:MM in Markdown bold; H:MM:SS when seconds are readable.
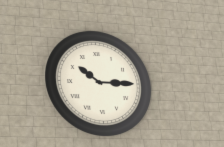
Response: **10:15**
